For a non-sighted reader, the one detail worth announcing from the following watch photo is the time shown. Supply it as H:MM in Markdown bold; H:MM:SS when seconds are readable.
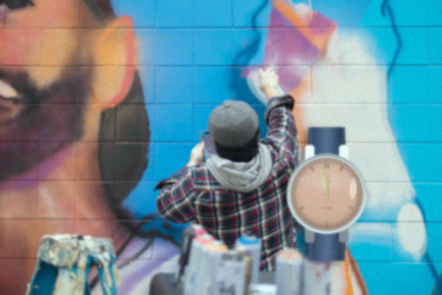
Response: **11:58**
